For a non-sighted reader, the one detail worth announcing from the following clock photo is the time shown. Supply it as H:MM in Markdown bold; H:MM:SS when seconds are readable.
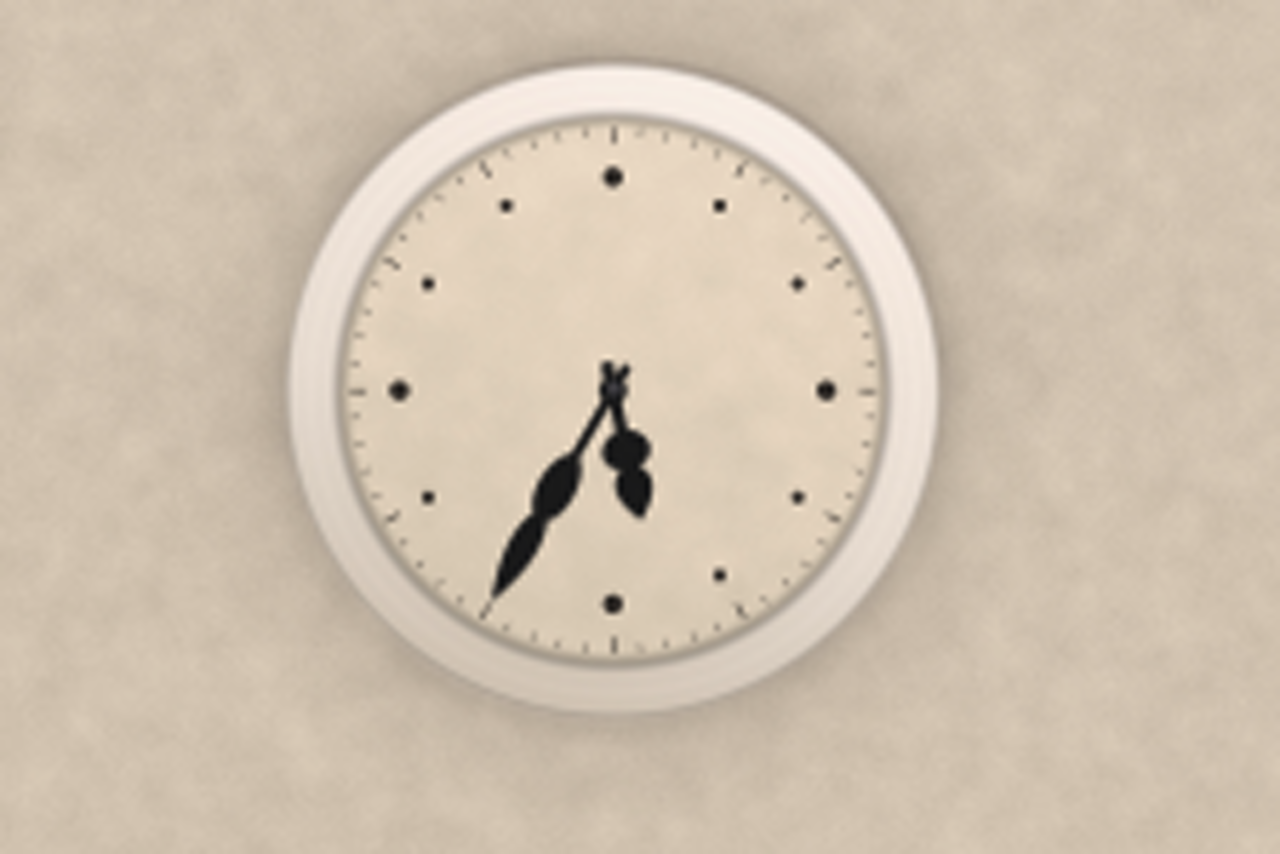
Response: **5:35**
